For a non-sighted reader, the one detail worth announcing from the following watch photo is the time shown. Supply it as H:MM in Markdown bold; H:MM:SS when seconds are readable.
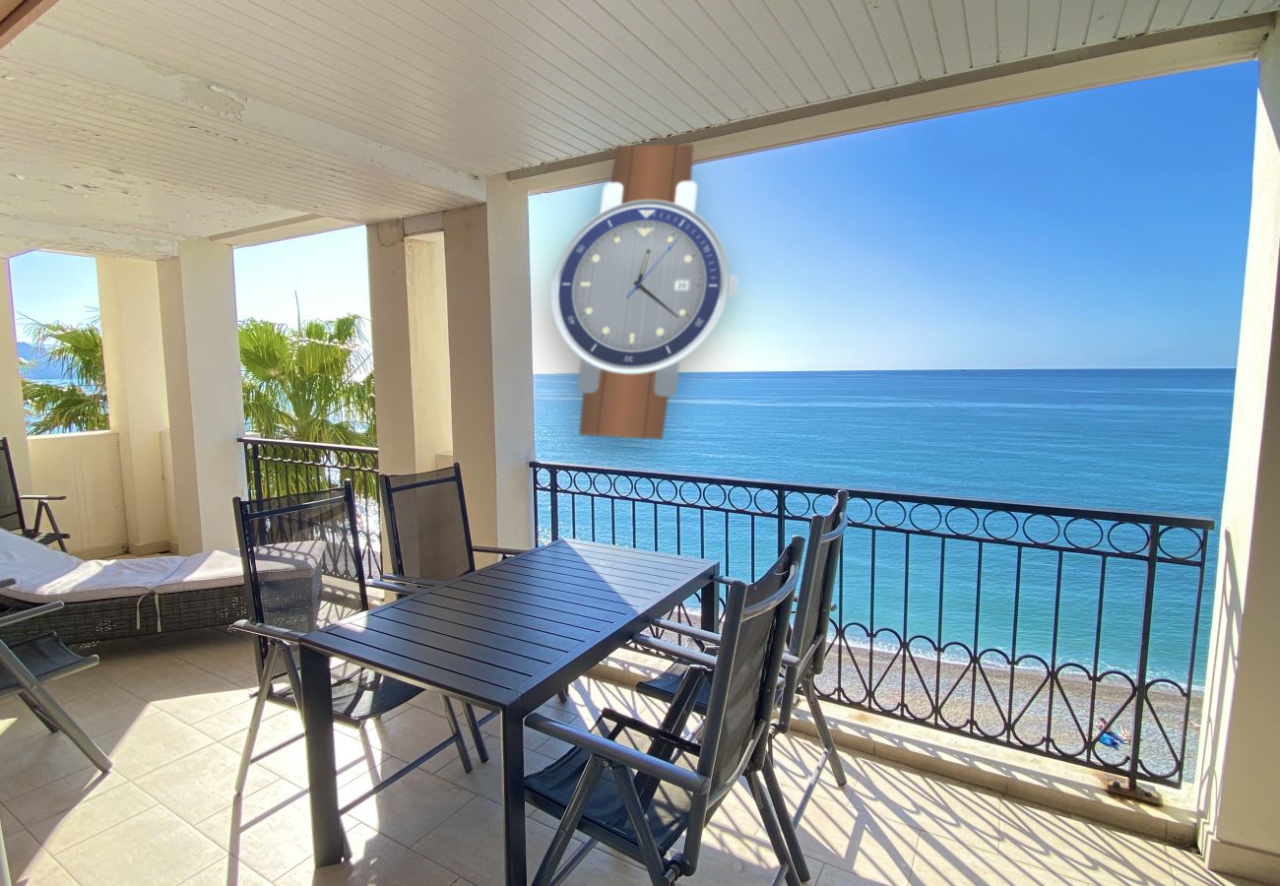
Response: **12:21:06**
